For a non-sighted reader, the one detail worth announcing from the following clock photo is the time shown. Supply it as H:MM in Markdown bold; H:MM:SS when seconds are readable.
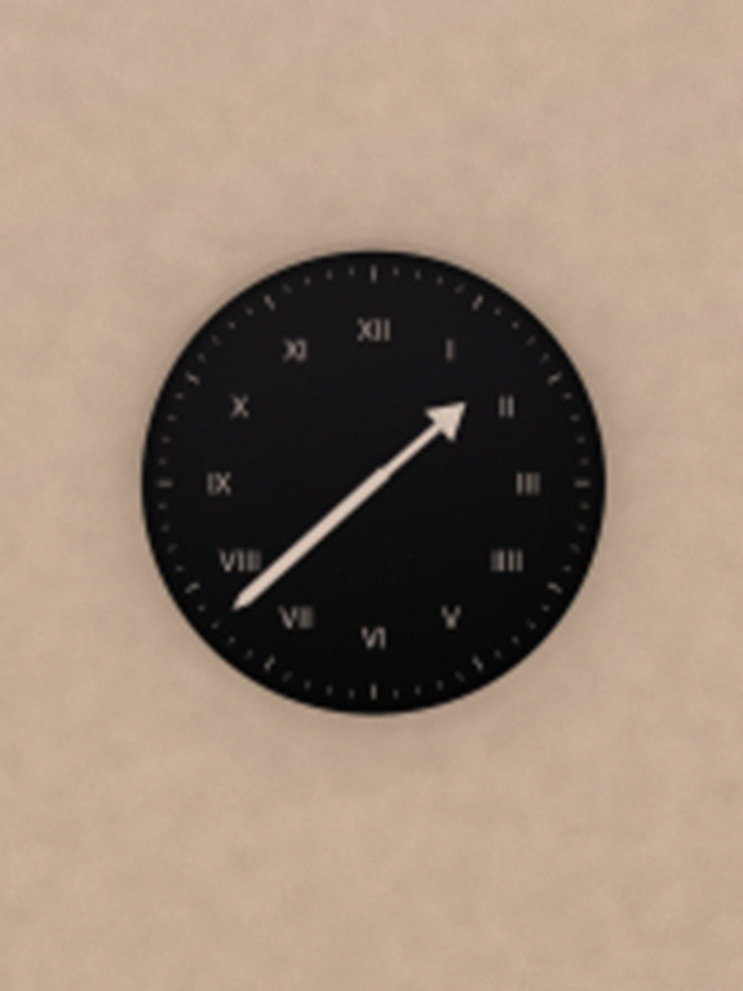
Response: **1:38**
